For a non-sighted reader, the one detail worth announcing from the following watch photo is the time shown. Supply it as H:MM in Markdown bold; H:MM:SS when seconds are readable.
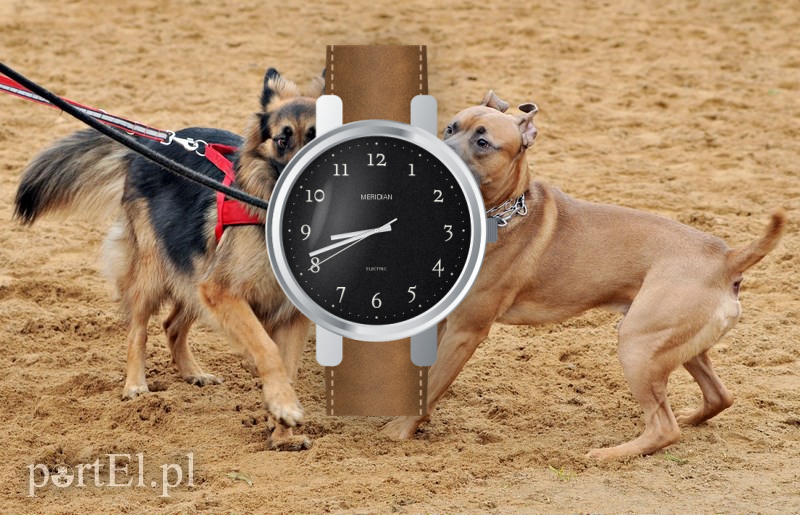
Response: **8:41:40**
